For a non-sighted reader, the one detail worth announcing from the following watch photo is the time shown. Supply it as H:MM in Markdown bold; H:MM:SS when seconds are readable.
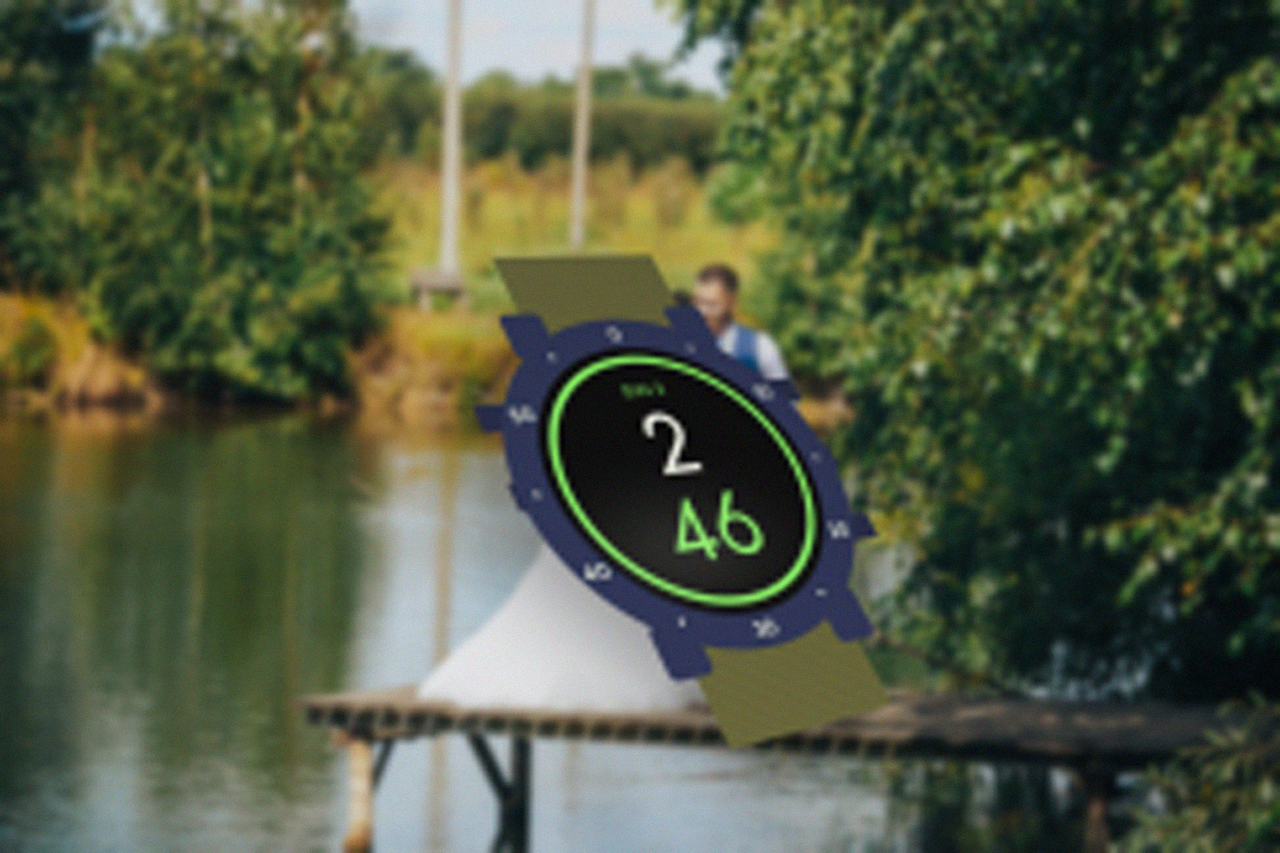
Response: **2:46**
